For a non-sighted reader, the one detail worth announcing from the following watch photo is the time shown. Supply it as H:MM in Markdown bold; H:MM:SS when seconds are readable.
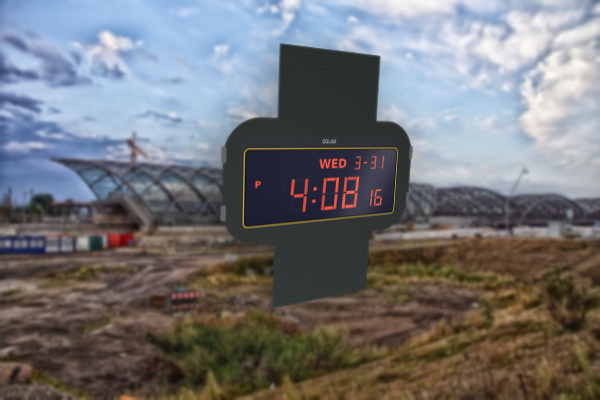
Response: **4:08:16**
